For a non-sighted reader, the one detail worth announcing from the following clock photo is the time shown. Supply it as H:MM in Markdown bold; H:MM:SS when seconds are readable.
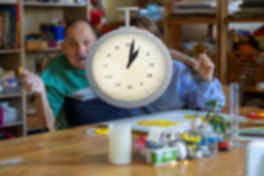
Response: **1:02**
